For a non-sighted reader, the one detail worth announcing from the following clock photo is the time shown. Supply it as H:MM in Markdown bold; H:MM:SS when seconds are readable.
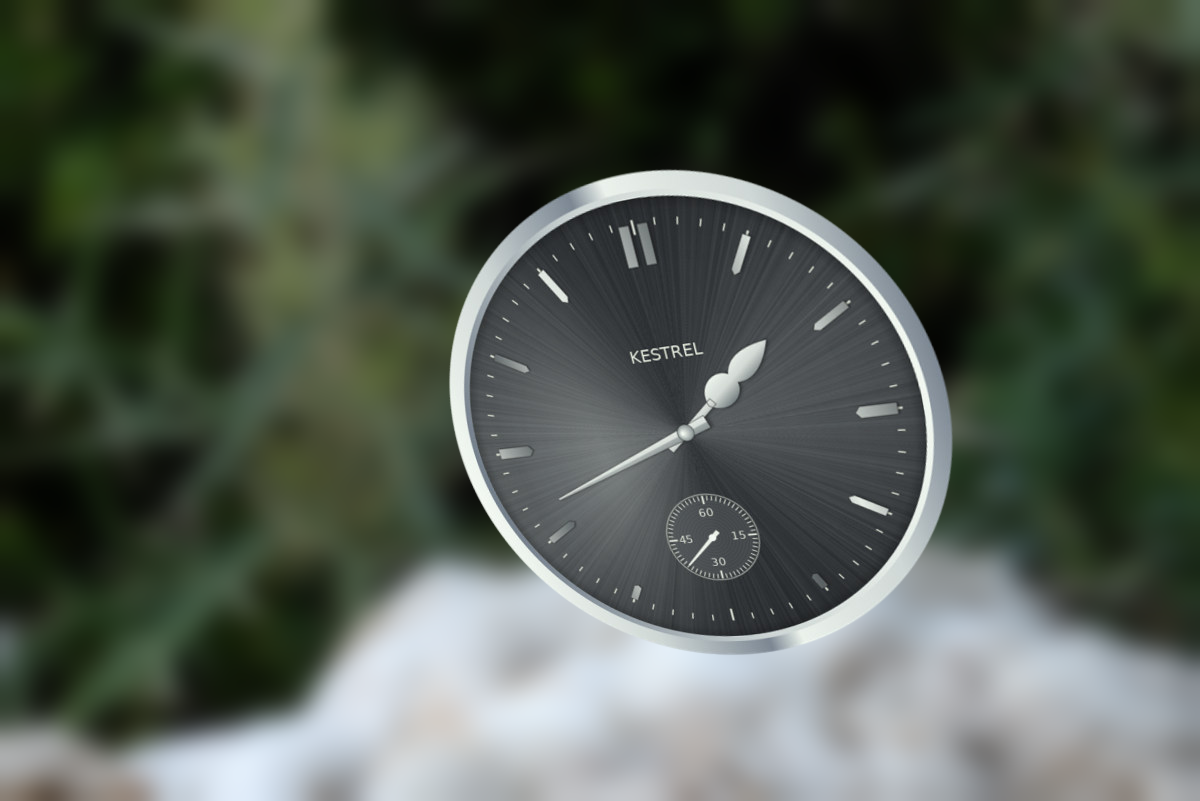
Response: **1:41:38**
